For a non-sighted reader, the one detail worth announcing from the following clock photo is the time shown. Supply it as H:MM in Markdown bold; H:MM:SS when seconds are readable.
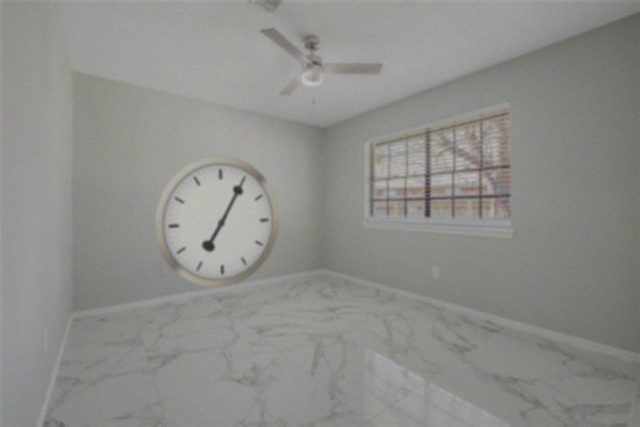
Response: **7:05**
